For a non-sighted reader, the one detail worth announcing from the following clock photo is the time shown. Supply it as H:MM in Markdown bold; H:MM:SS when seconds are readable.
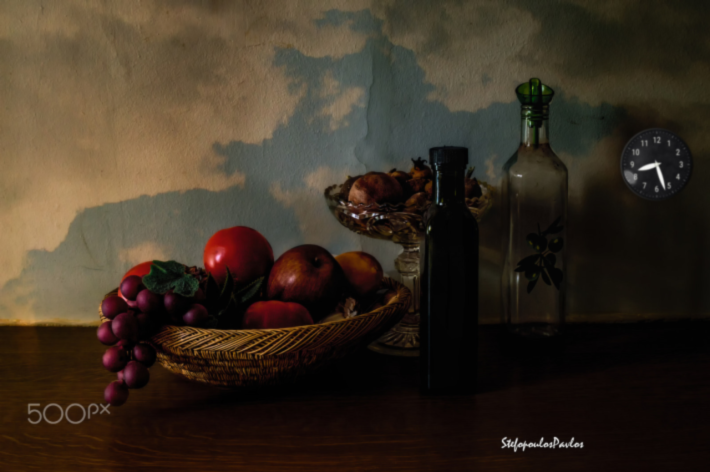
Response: **8:27**
